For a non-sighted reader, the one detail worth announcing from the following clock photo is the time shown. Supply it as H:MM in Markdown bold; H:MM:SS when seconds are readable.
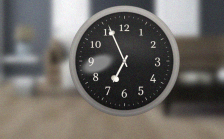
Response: **6:56**
